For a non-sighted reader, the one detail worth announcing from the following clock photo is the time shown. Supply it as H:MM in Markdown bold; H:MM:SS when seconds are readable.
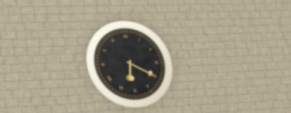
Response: **6:20**
